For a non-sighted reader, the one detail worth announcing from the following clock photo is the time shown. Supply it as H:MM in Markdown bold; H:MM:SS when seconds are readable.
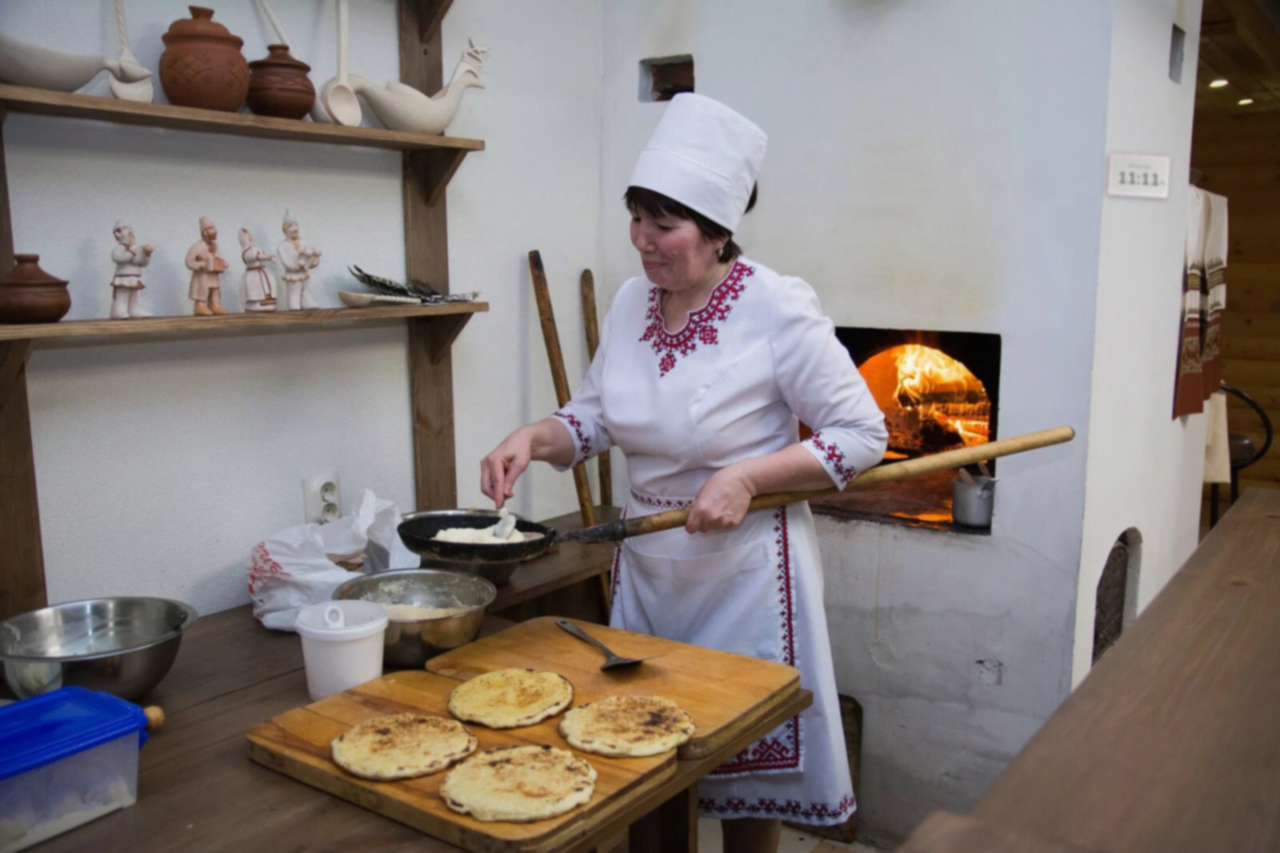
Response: **11:11**
